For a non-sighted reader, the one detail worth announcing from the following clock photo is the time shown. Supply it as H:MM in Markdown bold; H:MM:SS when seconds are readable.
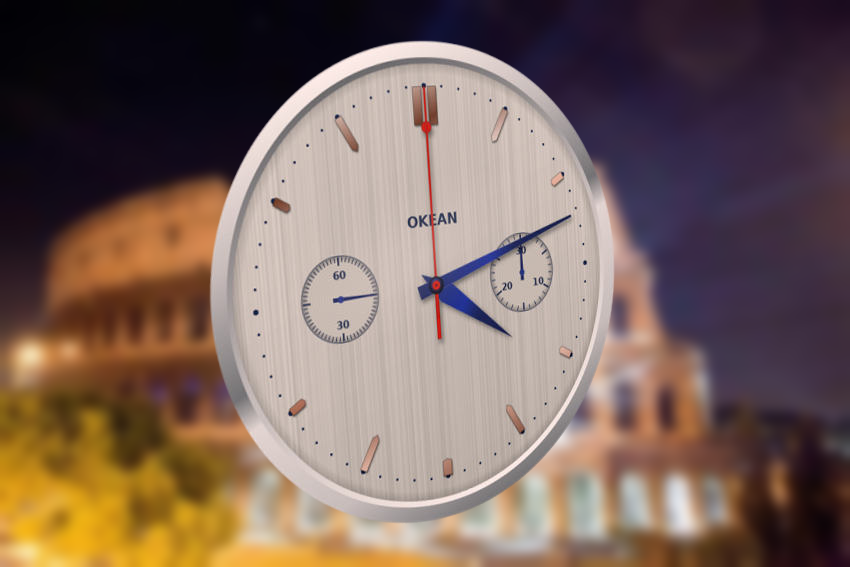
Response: **4:12:15**
